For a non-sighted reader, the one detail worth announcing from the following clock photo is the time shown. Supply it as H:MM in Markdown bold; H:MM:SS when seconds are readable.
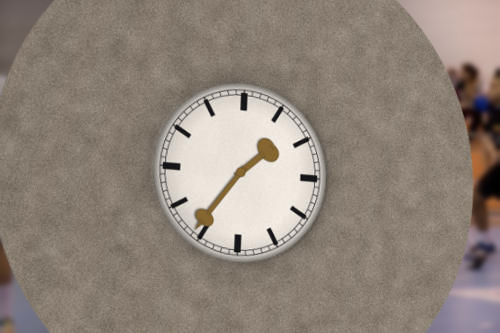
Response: **1:36**
